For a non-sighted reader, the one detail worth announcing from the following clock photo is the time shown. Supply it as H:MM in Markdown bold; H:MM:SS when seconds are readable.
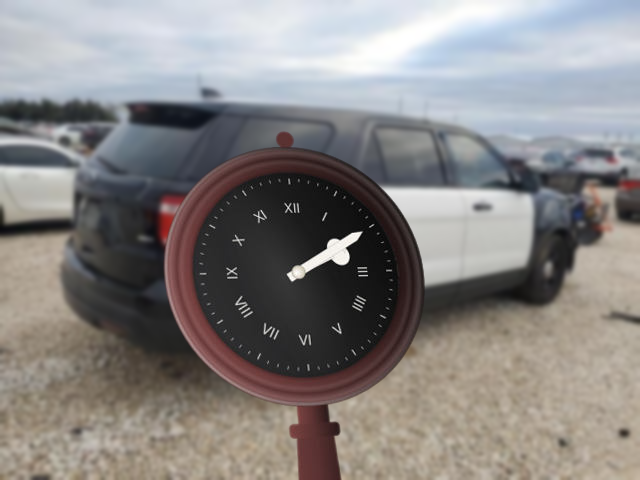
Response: **2:10**
